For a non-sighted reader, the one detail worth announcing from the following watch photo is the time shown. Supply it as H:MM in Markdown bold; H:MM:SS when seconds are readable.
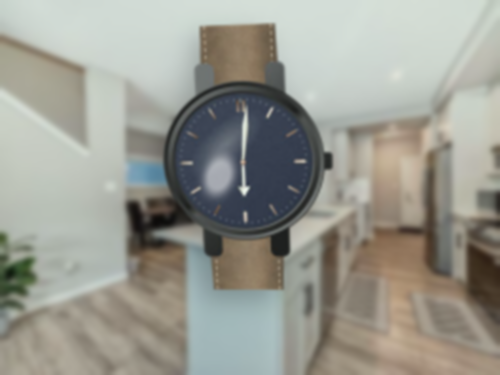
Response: **6:01**
